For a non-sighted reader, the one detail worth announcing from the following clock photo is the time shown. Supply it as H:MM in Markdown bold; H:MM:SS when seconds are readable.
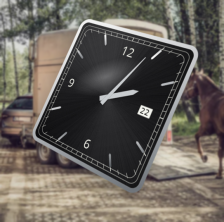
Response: **2:04**
